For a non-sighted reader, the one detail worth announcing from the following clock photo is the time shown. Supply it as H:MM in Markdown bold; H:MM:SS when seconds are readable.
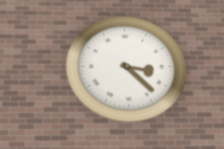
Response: **3:23**
